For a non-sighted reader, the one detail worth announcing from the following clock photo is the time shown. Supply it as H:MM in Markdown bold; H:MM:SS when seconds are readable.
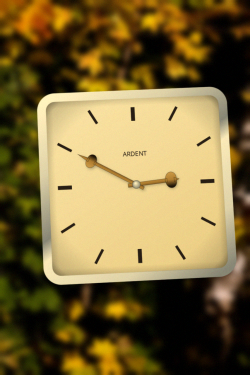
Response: **2:50**
